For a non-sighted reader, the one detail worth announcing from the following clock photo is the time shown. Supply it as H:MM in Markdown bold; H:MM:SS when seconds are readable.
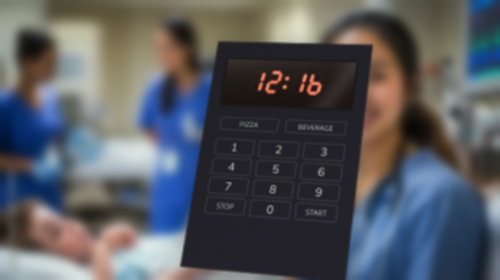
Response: **12:16**
